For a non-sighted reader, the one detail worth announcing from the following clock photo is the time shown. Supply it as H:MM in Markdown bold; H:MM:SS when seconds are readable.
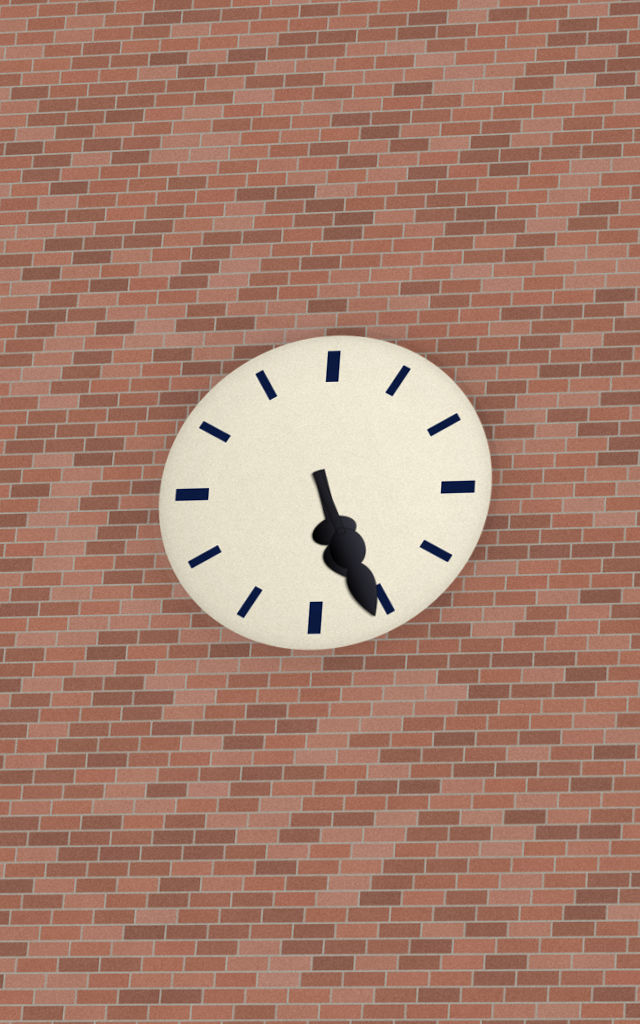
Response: **5:26**
